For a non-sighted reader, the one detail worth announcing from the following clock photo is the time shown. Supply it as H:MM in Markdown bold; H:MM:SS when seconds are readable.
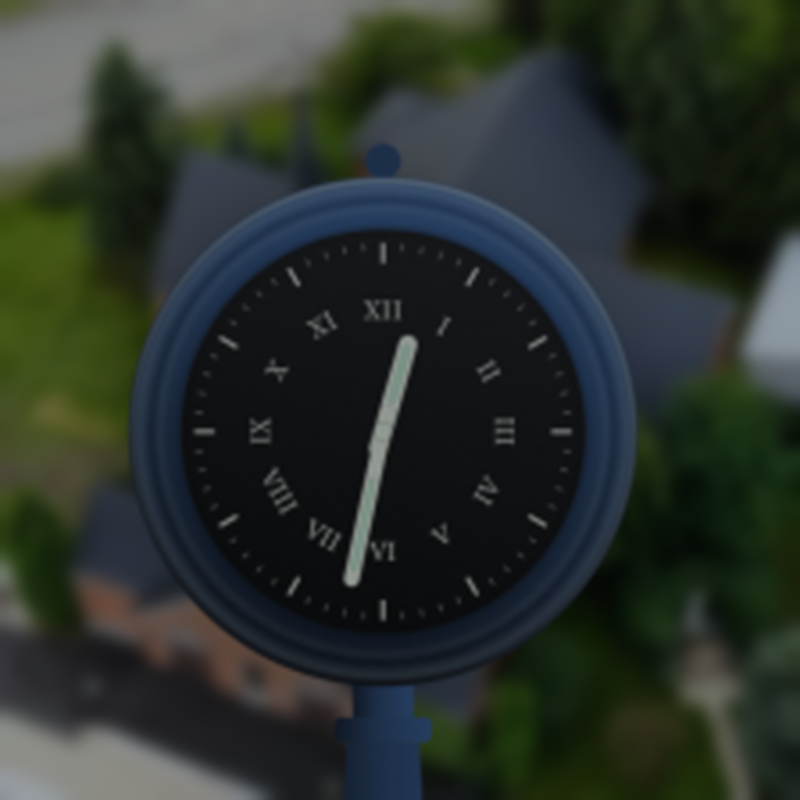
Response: **12:32**
